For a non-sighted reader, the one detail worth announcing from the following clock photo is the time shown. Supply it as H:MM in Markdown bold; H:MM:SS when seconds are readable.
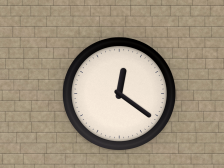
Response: **12:21**
